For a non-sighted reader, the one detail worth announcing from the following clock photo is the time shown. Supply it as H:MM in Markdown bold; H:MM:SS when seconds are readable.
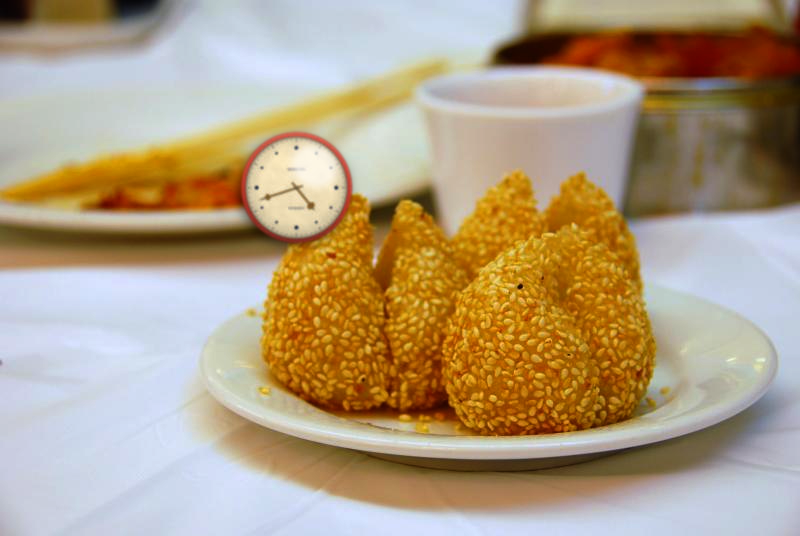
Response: **4:42**
